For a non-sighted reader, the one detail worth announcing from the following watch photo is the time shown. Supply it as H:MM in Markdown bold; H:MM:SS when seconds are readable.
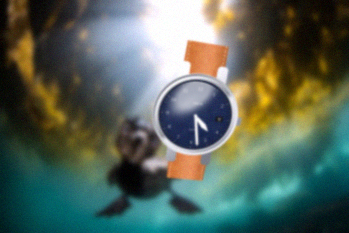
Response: **4:28**
